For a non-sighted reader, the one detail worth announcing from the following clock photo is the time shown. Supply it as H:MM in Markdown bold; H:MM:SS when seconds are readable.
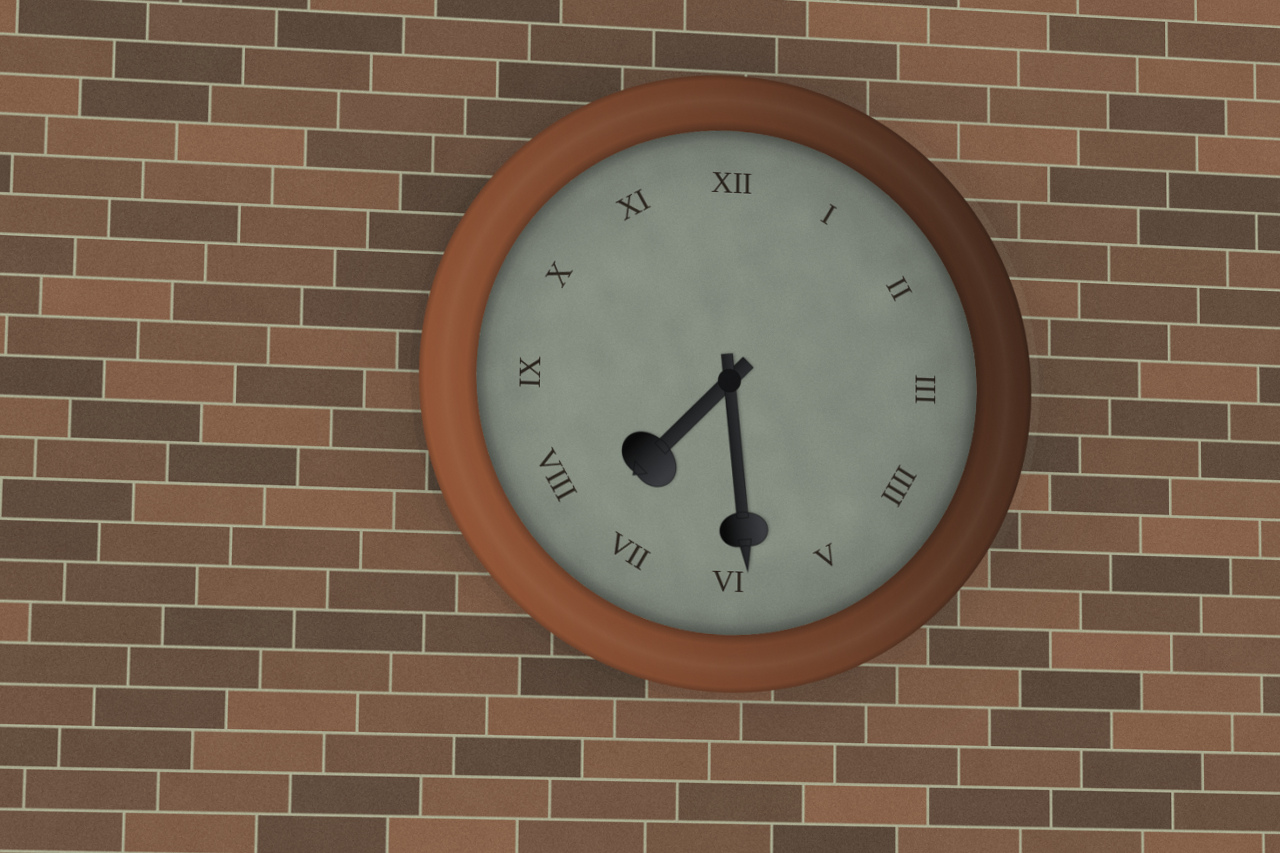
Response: **7:29**
